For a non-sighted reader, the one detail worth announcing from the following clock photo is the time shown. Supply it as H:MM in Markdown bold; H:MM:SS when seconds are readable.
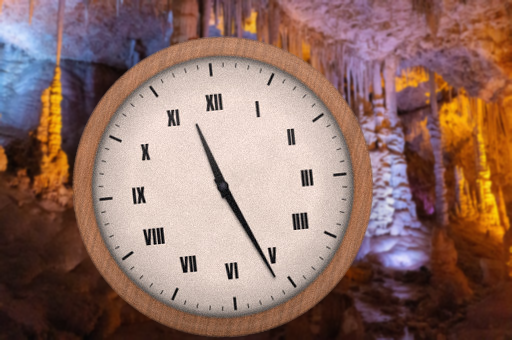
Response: **11:26**
